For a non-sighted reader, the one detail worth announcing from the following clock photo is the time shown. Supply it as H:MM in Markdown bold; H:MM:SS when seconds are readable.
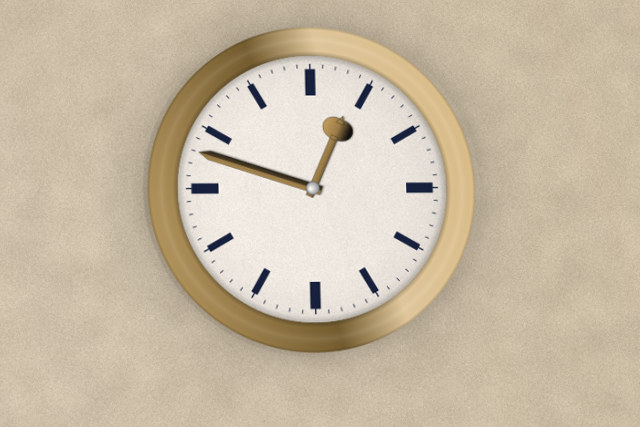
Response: **12:48**
